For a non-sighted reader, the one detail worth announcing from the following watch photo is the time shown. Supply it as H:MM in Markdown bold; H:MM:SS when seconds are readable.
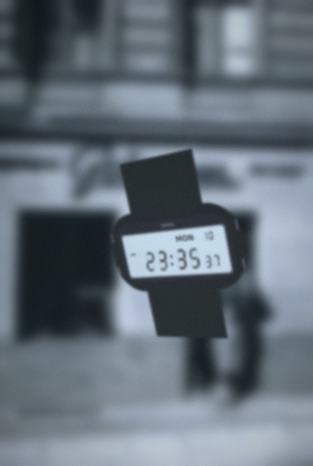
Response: **23:35**
